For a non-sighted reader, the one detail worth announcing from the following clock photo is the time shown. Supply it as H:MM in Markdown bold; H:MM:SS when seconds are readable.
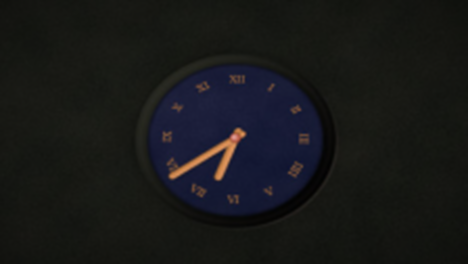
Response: **6:39**
